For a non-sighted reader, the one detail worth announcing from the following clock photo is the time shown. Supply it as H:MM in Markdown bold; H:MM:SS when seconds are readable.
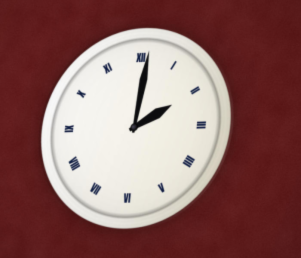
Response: **2:01**
